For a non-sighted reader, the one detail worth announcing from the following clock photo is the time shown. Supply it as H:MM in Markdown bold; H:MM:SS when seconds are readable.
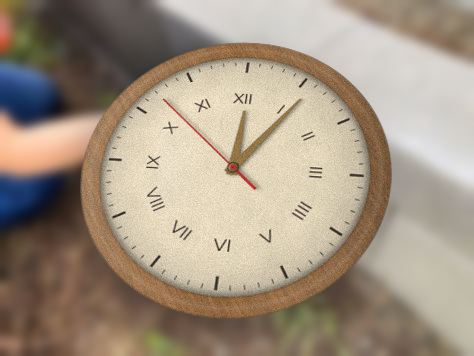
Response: **12:05:52**
